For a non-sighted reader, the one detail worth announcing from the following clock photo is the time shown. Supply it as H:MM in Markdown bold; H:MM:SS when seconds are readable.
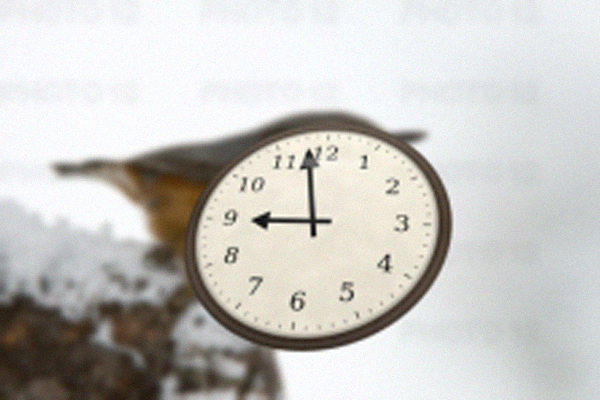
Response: **8:58**
